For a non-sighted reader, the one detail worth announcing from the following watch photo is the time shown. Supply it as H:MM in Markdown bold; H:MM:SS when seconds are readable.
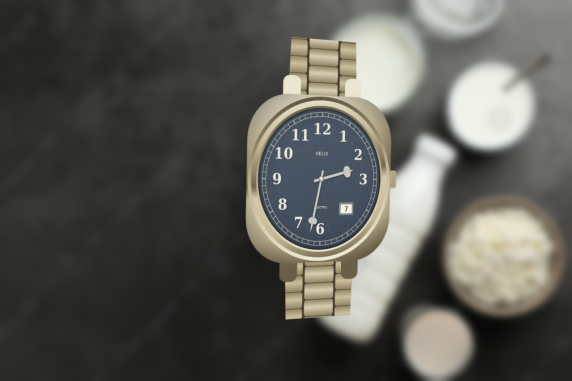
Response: **2:32**
